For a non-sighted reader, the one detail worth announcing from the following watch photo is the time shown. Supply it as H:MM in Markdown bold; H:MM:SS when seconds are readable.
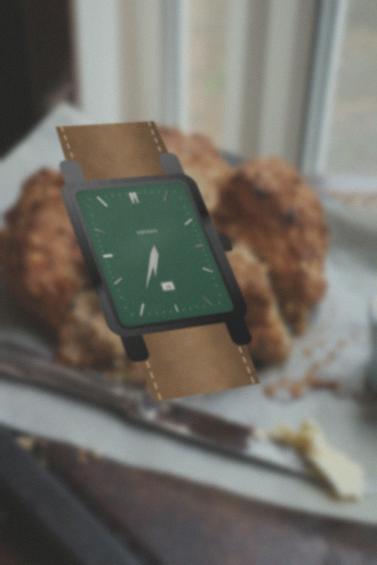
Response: **6:35**
